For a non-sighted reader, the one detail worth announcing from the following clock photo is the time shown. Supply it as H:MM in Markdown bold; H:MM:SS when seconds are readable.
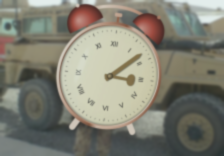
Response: **3:08**
